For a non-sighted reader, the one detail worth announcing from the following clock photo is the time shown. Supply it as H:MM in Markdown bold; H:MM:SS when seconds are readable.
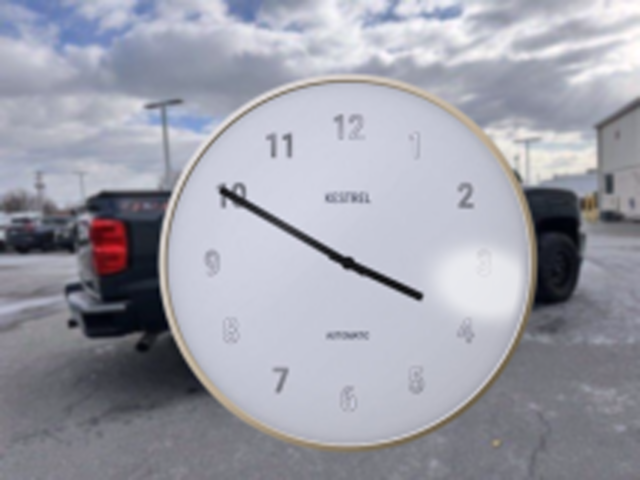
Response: **3:50**
